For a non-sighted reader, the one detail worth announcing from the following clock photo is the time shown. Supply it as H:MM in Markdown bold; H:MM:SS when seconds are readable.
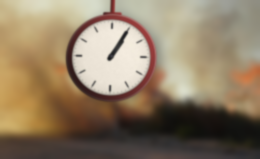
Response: **1:05**
